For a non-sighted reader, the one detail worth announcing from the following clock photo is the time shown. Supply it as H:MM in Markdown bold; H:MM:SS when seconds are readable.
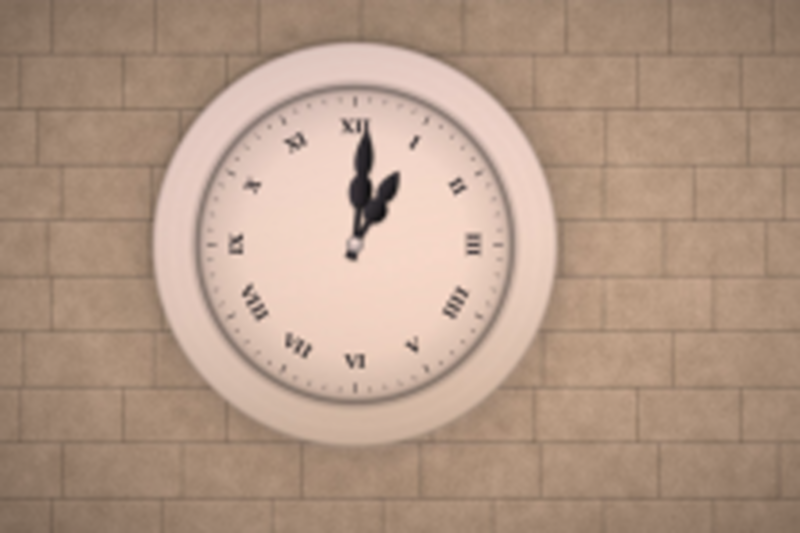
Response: **1:01**
